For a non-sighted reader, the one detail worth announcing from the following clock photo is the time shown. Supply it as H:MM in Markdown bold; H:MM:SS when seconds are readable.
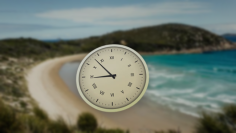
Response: **8:53**
